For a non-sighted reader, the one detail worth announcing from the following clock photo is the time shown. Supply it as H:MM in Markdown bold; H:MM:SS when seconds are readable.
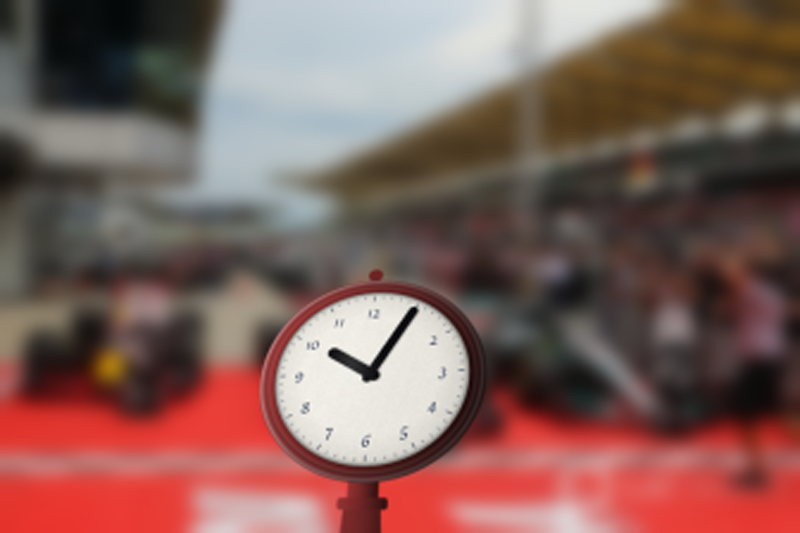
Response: **10:05**
